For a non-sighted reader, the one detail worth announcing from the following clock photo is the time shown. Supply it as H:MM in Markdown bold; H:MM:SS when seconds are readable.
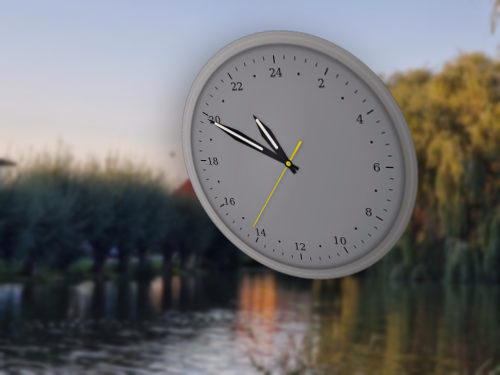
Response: **21:49:36**
